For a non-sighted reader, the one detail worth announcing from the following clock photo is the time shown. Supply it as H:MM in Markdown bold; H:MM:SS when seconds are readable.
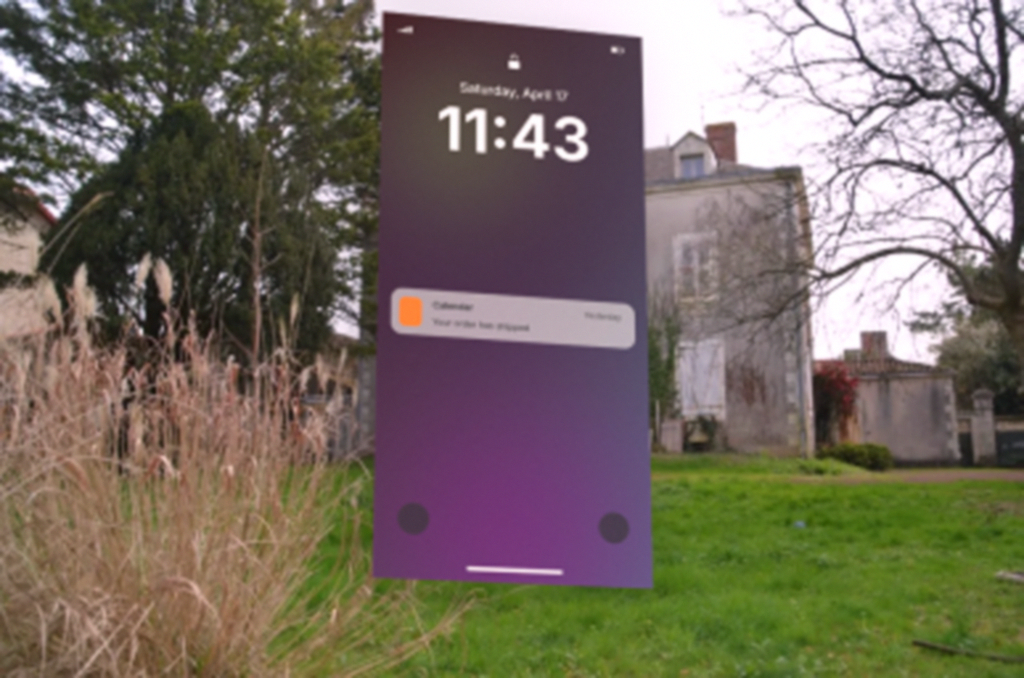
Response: **11:43**
